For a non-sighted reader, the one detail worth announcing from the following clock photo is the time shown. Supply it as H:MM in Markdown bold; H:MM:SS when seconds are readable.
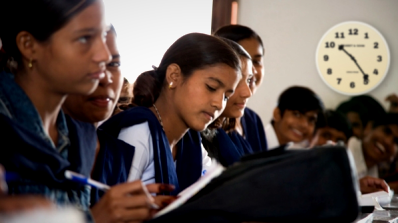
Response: **10:24**
